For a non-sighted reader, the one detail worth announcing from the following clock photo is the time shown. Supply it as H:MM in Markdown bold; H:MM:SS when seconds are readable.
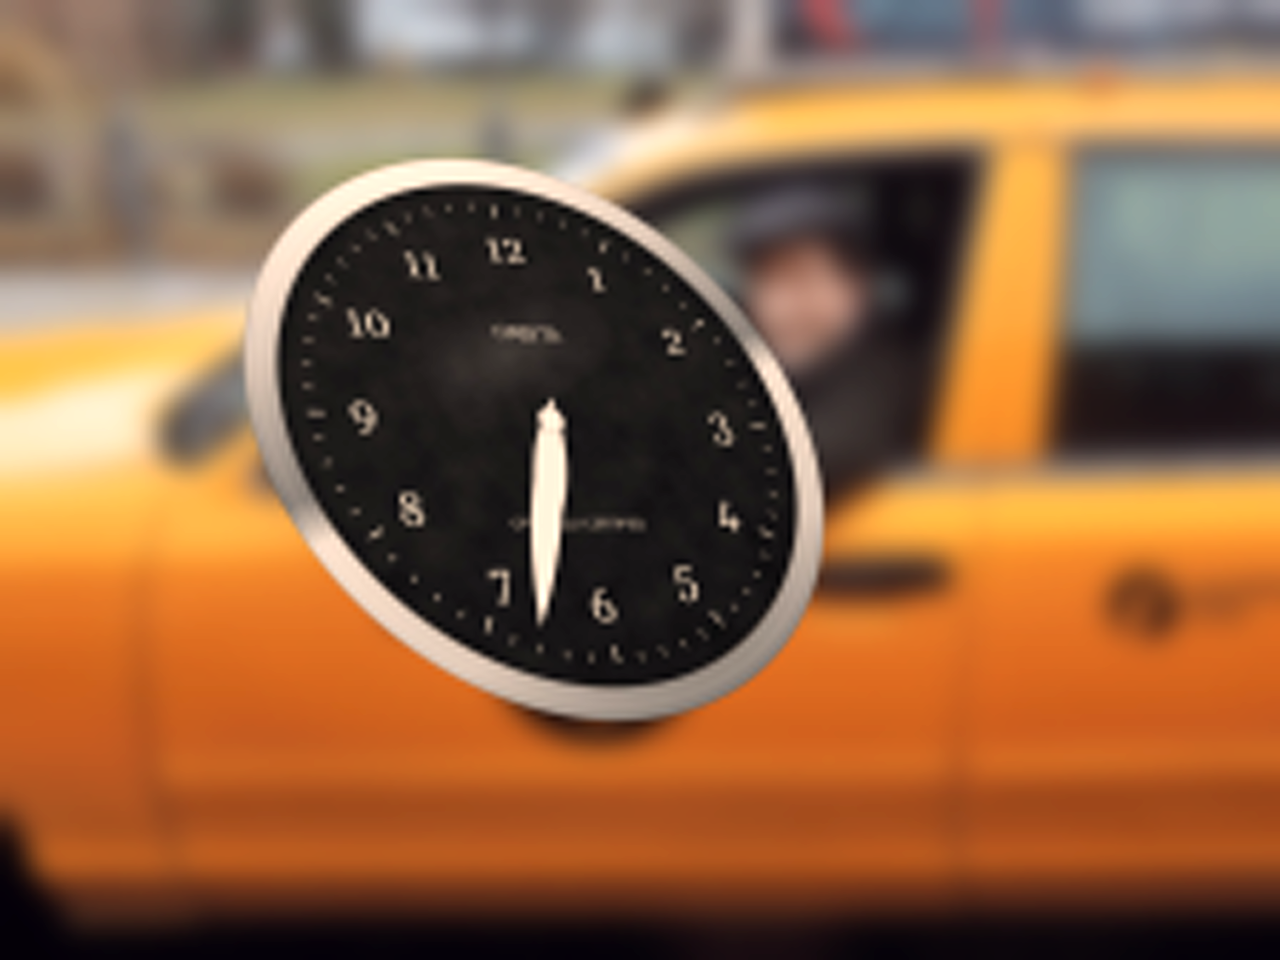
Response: **6:33**
